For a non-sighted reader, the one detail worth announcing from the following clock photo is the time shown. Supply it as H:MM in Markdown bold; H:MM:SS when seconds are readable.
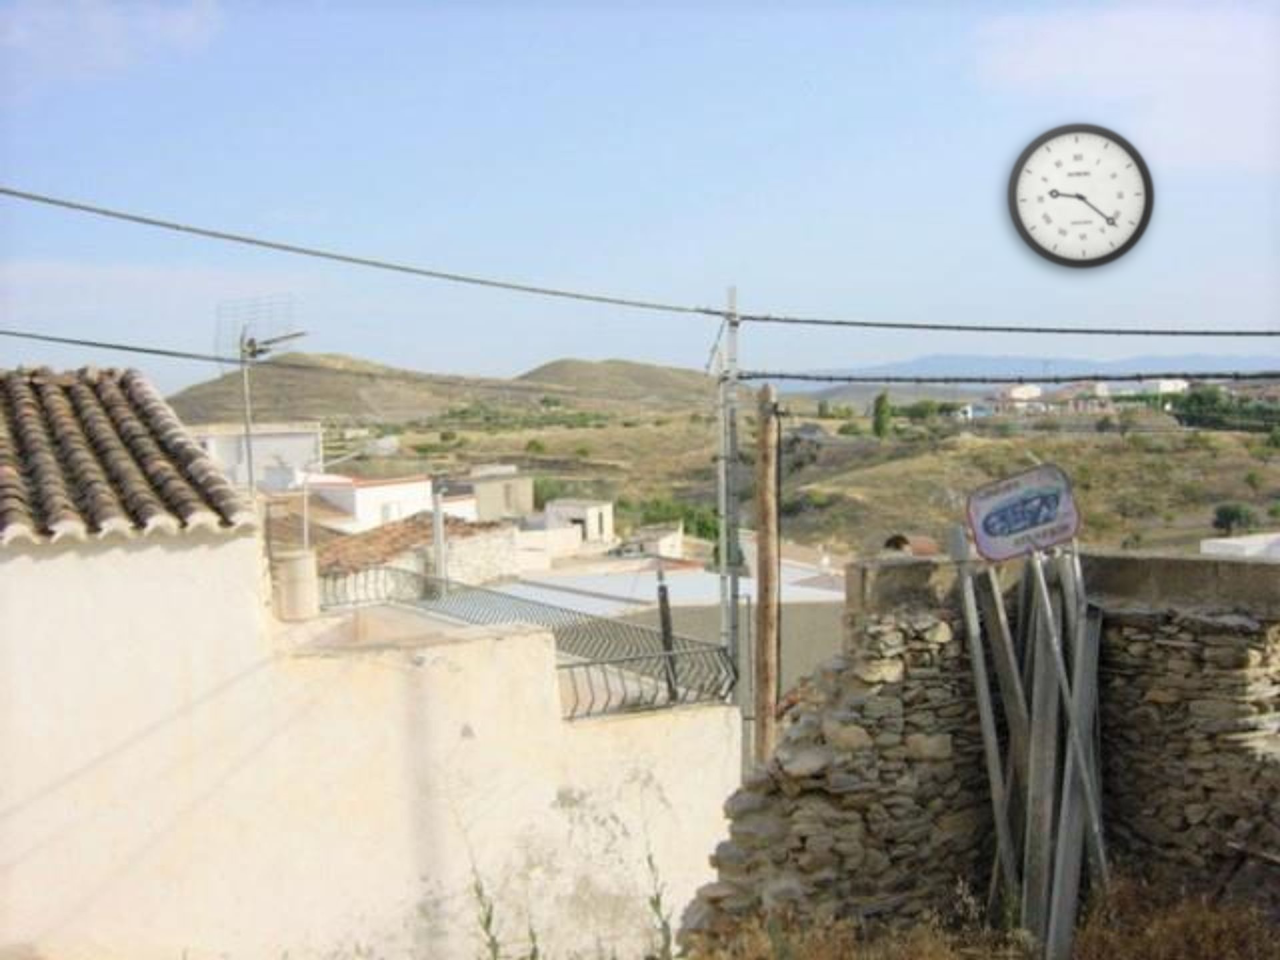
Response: **9:22**
